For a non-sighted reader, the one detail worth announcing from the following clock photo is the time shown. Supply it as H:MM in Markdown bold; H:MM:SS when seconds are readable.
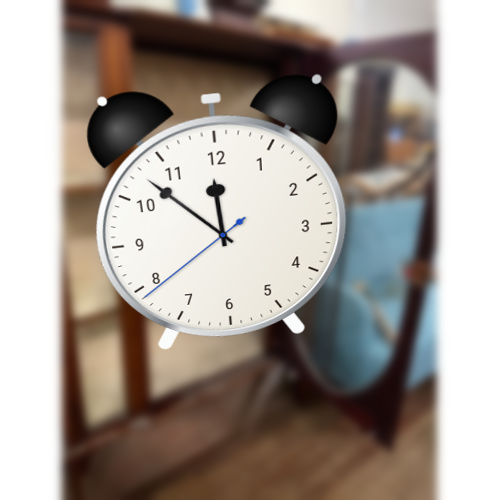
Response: **11:52:39**
